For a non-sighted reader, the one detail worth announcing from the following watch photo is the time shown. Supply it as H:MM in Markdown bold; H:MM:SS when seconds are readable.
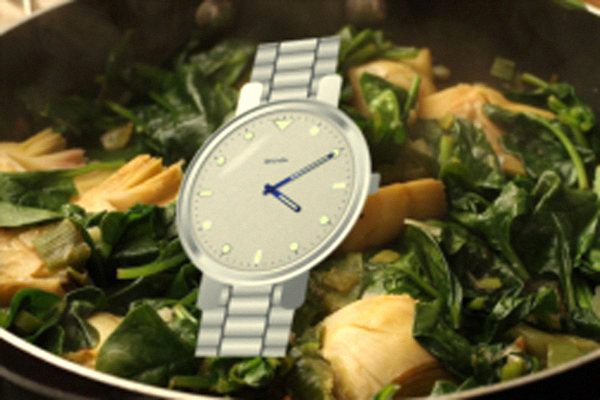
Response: **4:10**
